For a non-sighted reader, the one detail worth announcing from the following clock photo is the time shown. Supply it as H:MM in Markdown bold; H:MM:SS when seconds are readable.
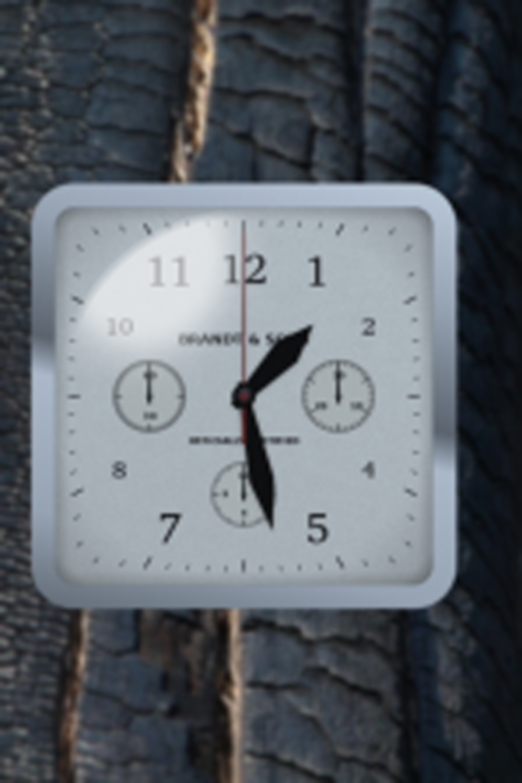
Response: **1:28**
